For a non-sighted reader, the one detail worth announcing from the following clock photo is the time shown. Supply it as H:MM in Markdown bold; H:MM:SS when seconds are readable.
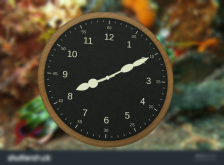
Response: **8:10**
